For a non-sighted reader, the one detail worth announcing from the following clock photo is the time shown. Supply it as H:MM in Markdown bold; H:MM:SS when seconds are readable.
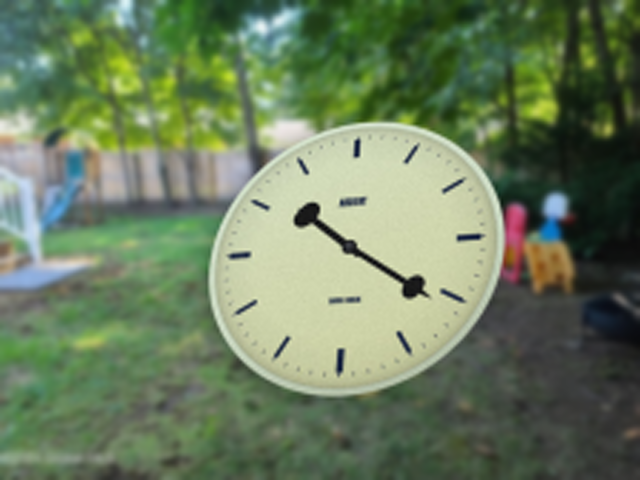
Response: **10:21**
